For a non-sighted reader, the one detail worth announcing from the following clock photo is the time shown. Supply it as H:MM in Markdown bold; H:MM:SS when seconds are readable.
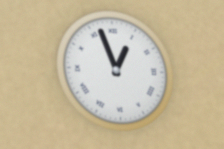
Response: **12:57**
